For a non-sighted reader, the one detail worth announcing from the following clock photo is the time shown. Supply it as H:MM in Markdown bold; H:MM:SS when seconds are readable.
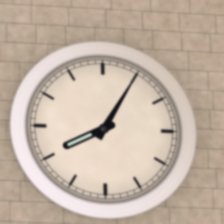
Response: **8:05**
